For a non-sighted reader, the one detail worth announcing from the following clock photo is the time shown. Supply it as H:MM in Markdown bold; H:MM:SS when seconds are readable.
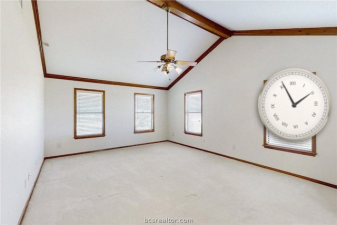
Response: **1:56**
